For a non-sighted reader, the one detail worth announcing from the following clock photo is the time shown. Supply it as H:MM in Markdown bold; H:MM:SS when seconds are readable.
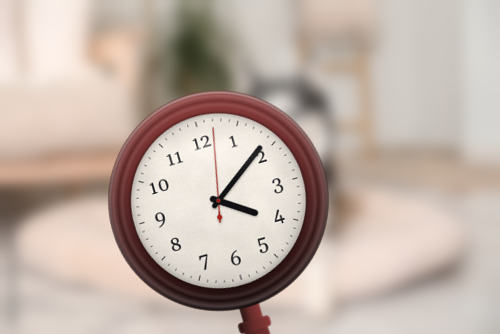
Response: **4:09:02**
